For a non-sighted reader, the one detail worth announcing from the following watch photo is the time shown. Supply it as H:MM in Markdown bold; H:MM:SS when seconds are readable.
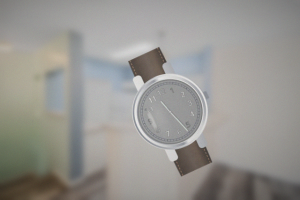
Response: **11:27**
